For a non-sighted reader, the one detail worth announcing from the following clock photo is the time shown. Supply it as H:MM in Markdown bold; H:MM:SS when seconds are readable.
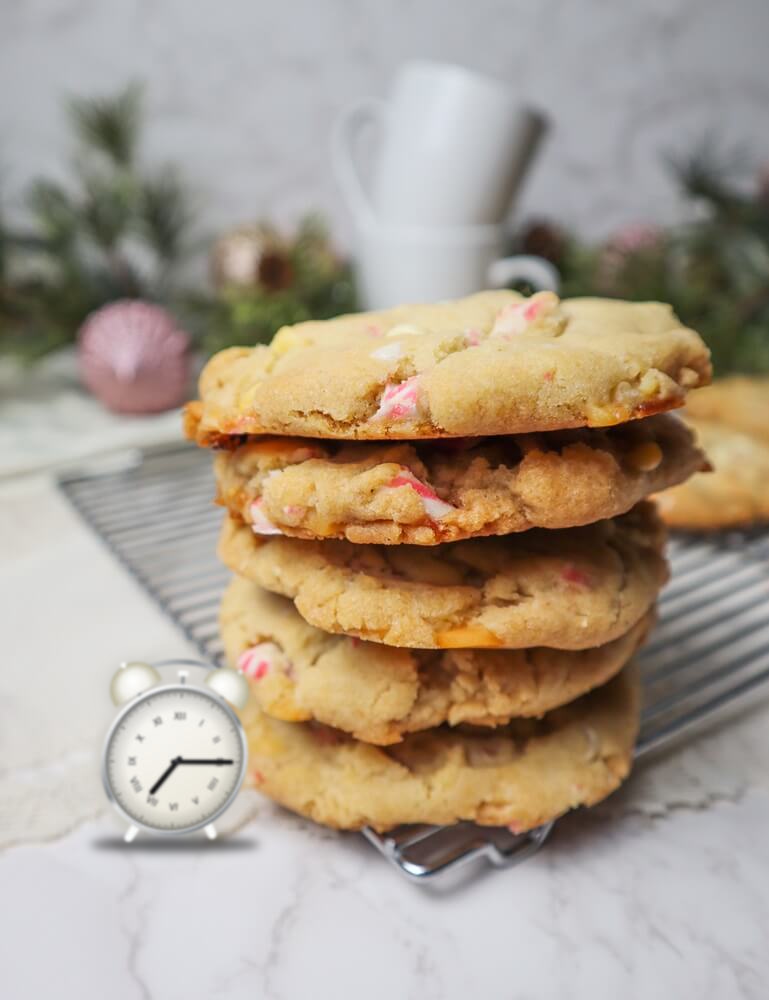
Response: **7:15**
